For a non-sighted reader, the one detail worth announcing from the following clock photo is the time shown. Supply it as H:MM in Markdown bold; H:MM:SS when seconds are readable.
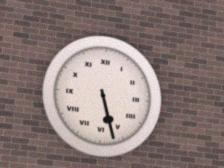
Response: **5:27**
